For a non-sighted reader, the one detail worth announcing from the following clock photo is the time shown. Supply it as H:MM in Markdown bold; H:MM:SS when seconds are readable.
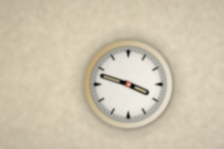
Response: **3:48**
